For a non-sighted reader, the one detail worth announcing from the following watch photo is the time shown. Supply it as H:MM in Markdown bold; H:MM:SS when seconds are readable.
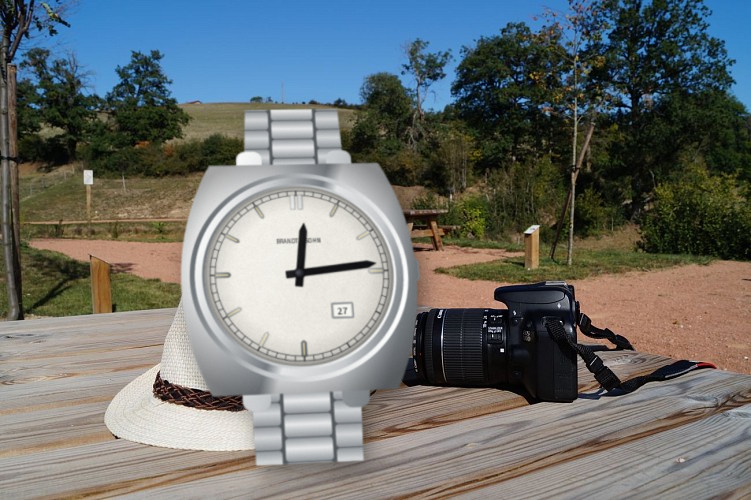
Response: **12:14**
